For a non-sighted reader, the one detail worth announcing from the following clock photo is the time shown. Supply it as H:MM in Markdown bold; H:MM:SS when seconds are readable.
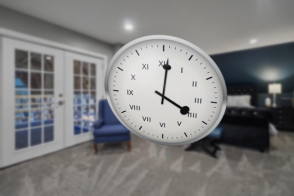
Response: **4:01**
